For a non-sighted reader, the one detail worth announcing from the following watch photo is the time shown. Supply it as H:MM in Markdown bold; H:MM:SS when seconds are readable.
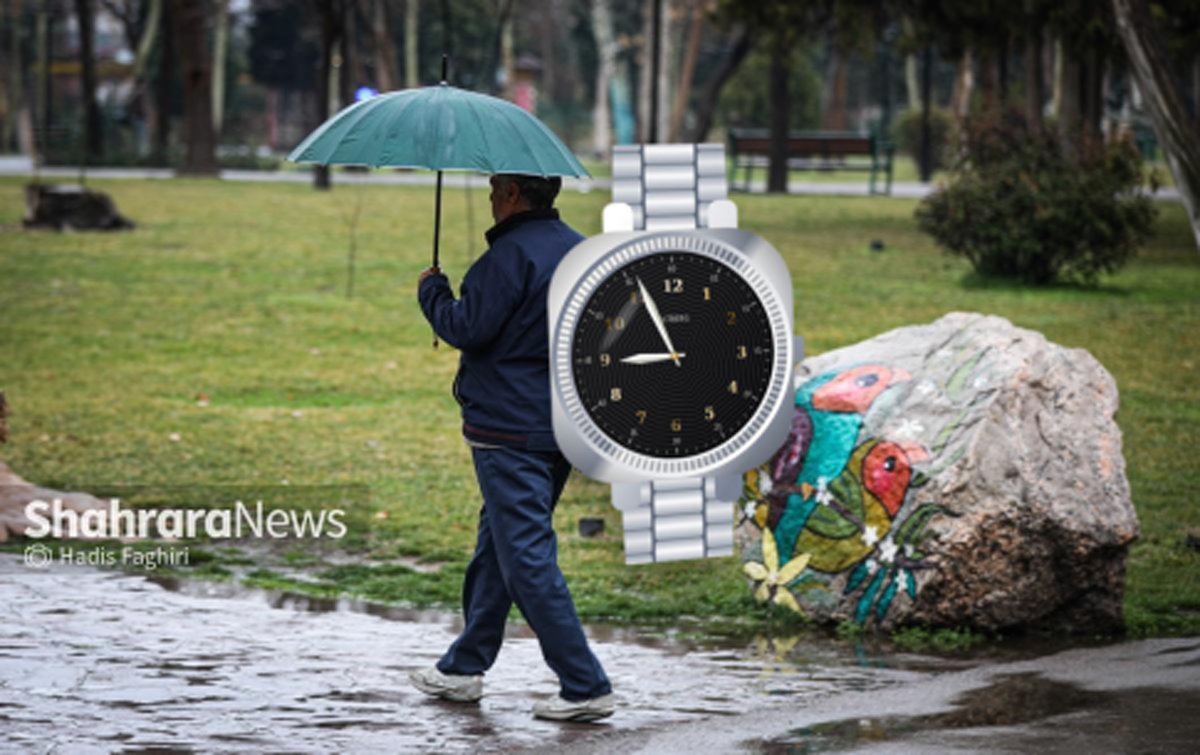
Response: **8:56**
